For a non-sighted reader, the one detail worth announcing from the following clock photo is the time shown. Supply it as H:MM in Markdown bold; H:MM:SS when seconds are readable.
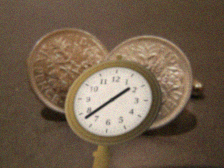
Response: **1:38**
